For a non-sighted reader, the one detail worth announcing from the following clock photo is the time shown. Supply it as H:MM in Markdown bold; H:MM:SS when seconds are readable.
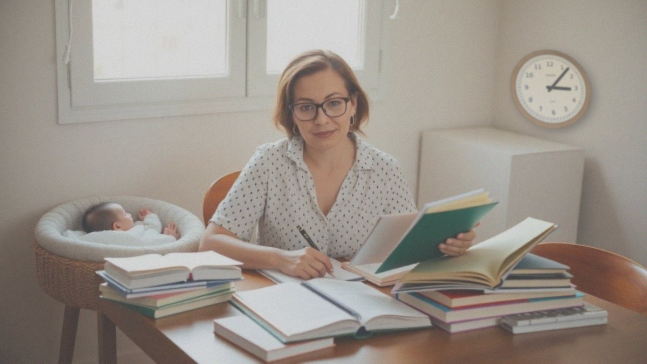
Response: **3:07**
